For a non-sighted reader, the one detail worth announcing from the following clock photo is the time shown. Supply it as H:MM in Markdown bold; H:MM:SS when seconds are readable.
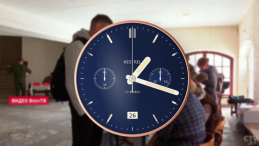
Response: **1:18**
